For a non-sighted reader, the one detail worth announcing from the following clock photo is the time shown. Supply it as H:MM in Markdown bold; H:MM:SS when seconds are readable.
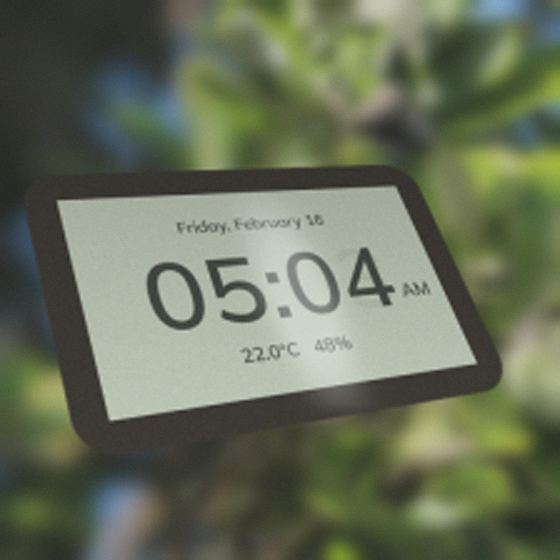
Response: **5:04**
